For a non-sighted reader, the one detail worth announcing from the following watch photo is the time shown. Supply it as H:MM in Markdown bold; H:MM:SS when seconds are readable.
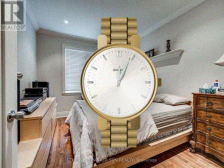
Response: **12:04**
